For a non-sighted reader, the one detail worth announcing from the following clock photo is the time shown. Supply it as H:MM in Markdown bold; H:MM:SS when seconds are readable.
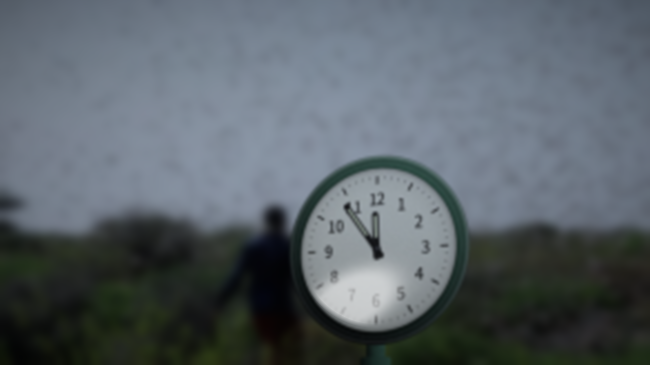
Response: **11:54**
